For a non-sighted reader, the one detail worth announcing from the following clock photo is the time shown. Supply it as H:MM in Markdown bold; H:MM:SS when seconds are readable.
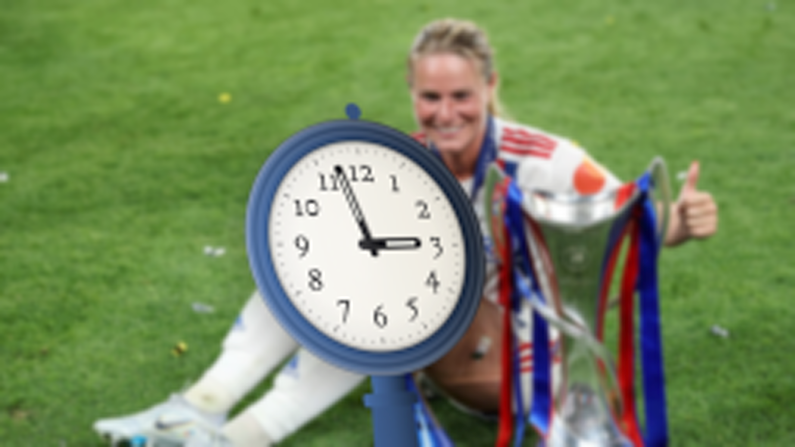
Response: **2:57**
